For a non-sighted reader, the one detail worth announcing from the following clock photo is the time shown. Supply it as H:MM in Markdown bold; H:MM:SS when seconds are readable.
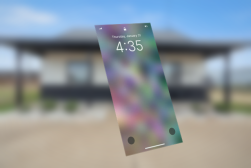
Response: **4:35**
